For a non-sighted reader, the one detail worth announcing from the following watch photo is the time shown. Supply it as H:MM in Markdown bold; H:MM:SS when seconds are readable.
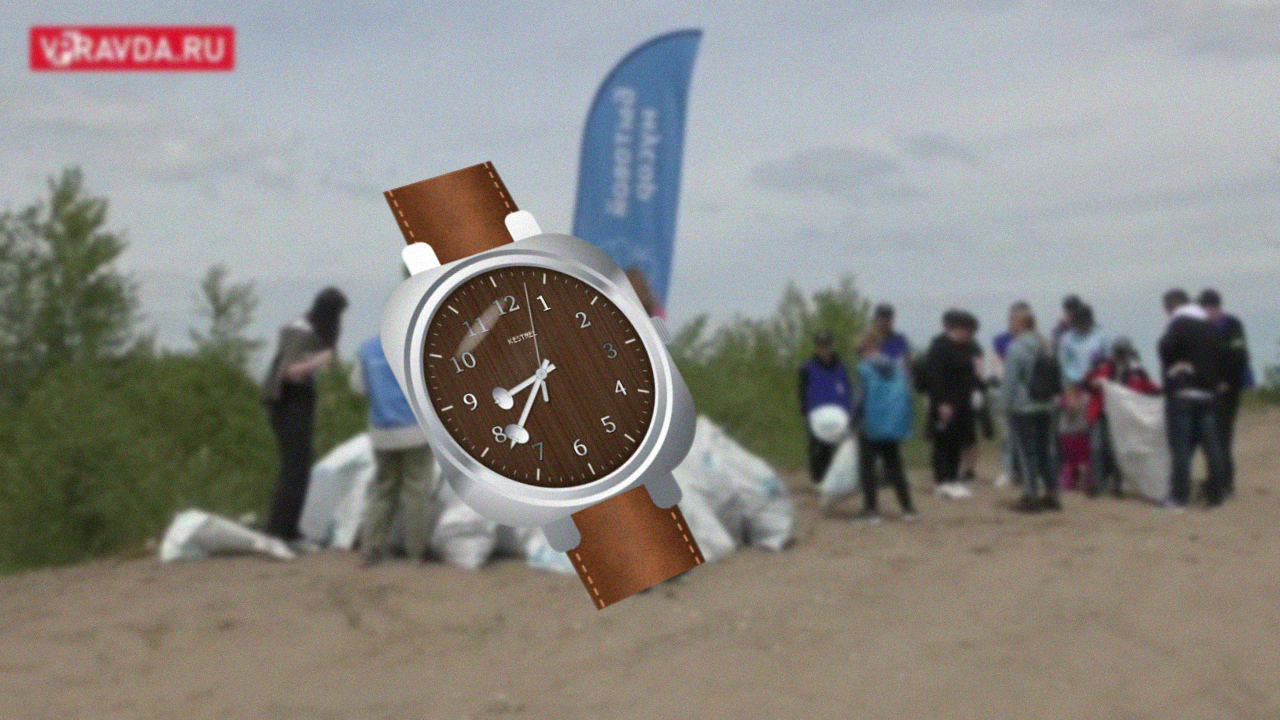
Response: **8:38:03**
